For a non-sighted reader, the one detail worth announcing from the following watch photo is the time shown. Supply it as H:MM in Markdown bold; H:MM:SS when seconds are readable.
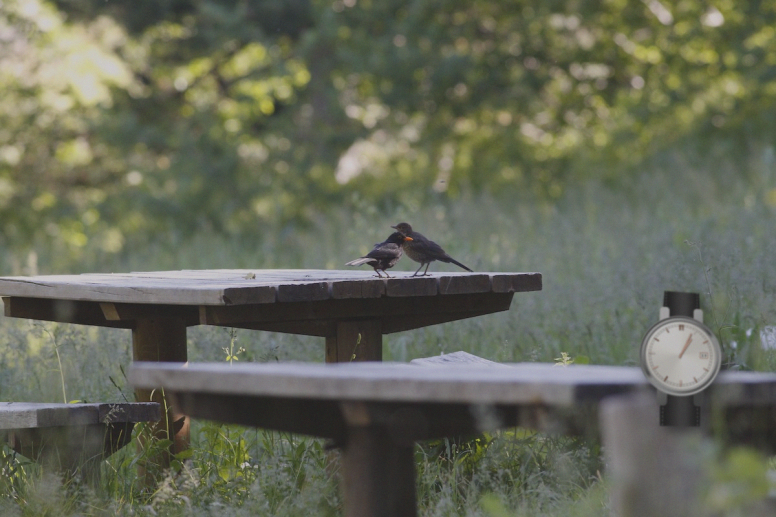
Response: **1:04**
